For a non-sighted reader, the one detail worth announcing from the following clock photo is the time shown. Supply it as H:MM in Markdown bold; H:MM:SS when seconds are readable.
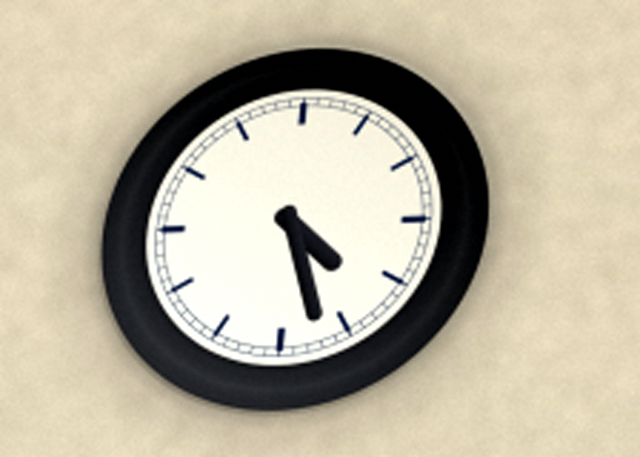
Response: **4:27**
